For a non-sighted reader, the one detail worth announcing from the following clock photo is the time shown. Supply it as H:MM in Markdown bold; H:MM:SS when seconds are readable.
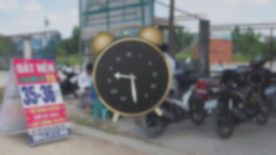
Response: **9:30**
